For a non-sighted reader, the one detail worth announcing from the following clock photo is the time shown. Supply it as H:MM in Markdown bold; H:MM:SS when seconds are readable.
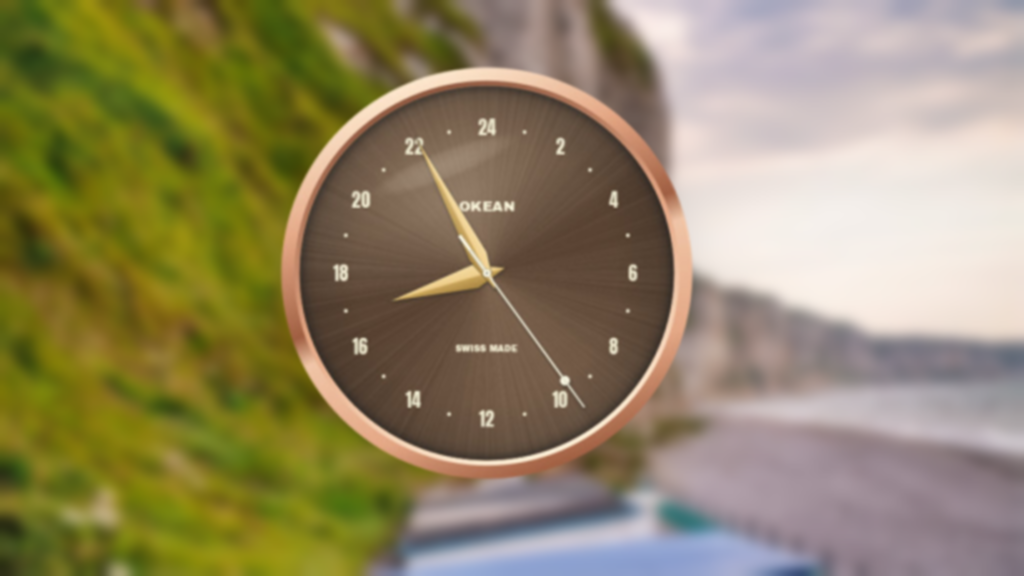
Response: **16:55:24**
